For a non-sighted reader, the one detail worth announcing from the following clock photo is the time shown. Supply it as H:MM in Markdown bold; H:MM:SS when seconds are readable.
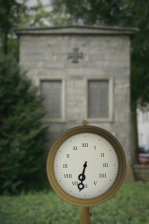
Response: **6:32**
